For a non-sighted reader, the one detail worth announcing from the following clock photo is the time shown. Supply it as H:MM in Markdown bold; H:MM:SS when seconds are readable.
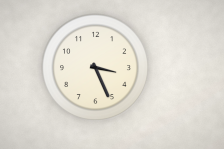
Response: **3:26**
